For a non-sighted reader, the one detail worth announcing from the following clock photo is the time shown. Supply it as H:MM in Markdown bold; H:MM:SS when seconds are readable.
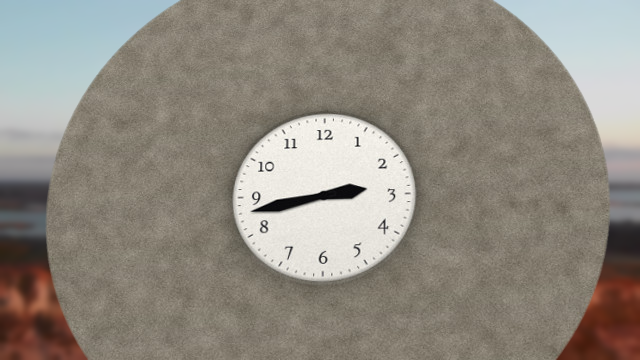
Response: **2:43**
